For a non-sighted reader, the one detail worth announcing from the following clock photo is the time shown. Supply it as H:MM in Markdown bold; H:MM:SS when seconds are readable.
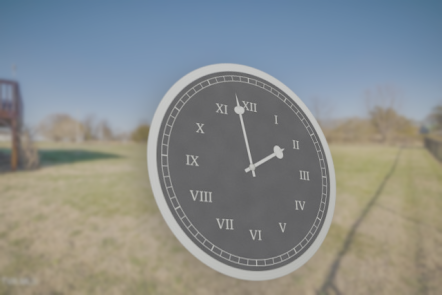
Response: **1:58**
